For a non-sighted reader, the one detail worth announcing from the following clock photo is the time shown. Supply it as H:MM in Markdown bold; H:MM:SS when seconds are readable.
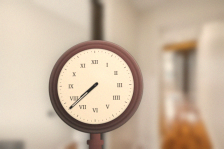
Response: **7:38**
